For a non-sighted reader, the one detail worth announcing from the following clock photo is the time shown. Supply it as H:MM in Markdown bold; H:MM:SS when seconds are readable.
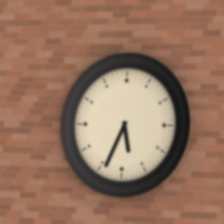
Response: **5:34**
